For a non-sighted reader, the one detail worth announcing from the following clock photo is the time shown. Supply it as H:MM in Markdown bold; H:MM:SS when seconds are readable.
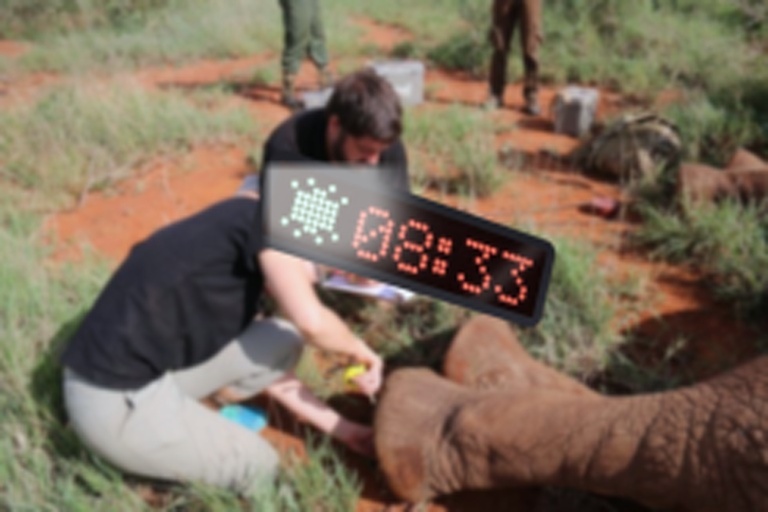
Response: **8:33**
